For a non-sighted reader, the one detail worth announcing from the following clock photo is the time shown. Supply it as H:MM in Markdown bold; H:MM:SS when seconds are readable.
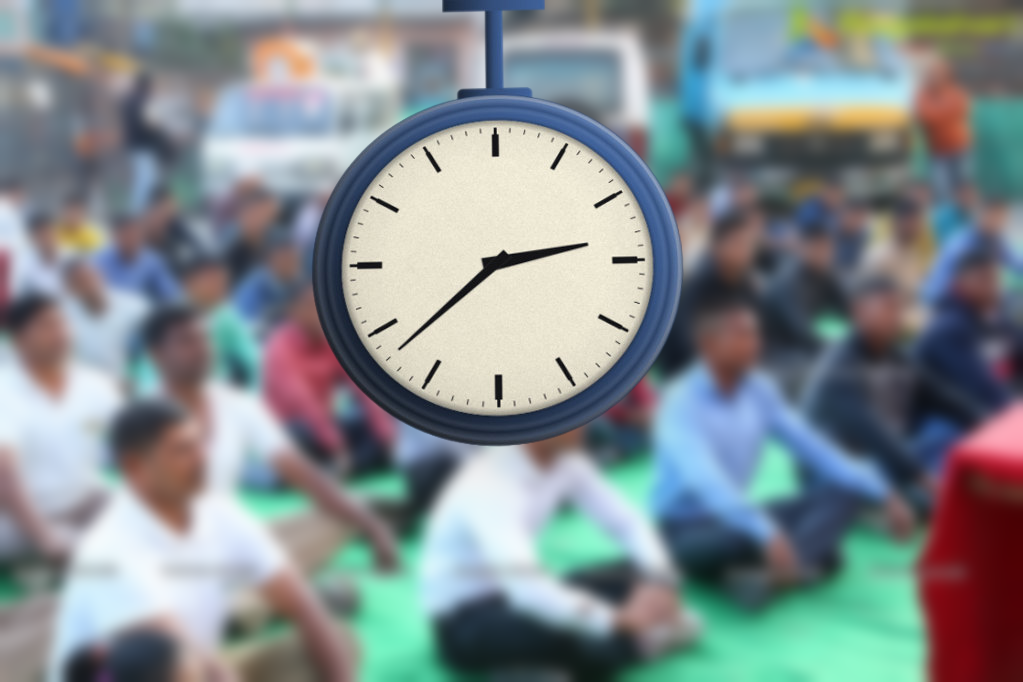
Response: **2:38**
